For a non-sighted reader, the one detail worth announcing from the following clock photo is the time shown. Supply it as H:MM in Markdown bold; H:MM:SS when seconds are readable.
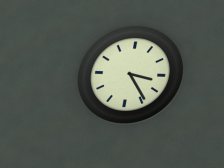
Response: **3:24**
